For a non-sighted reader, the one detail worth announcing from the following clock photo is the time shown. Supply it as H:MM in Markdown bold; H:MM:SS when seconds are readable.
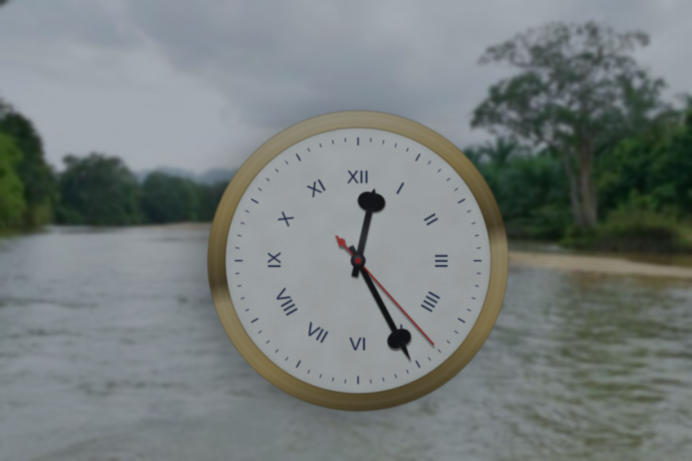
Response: **12:25:23**
